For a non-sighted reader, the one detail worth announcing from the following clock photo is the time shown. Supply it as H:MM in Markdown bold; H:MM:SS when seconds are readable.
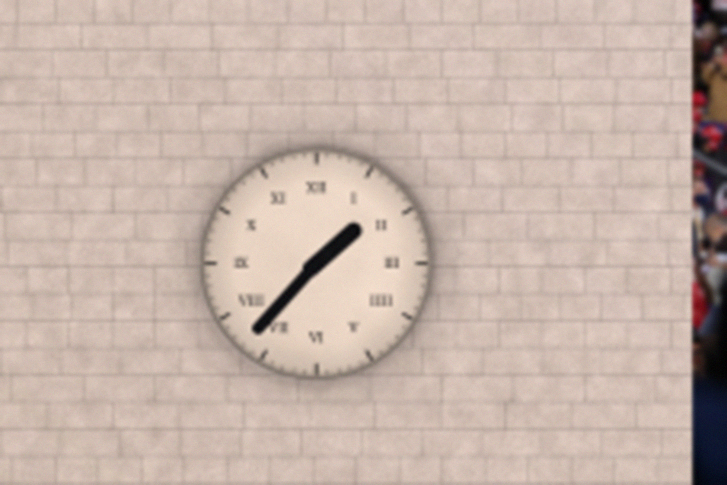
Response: **1:37**
